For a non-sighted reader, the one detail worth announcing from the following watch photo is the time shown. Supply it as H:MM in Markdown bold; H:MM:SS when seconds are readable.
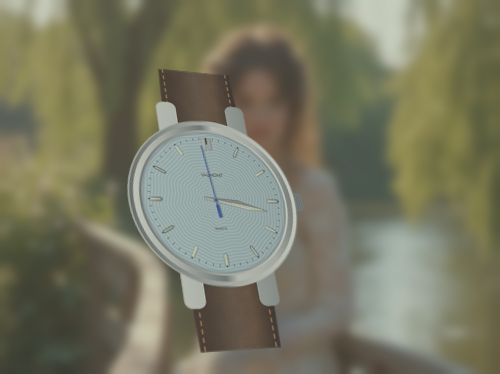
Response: **3:16:59**
